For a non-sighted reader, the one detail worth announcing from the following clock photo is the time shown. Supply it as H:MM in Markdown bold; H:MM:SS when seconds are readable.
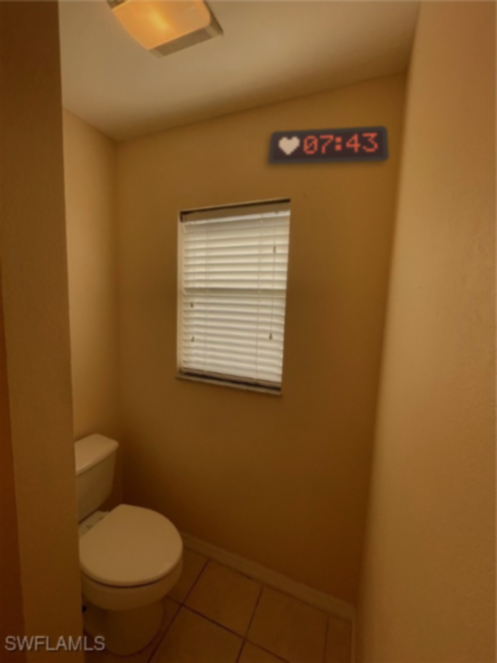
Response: **7:43**
